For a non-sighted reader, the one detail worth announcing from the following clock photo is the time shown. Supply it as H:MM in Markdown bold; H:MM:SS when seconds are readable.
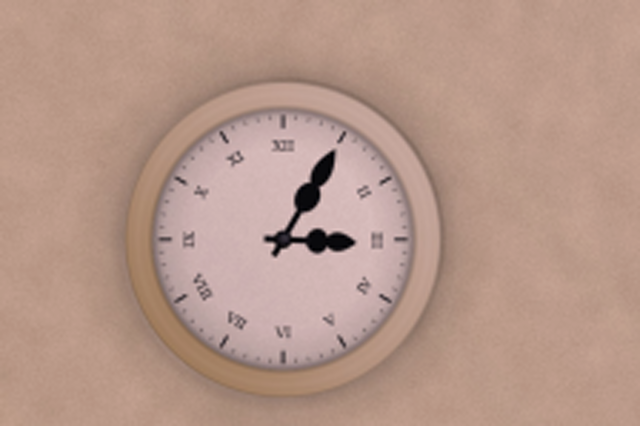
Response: **3:05**
